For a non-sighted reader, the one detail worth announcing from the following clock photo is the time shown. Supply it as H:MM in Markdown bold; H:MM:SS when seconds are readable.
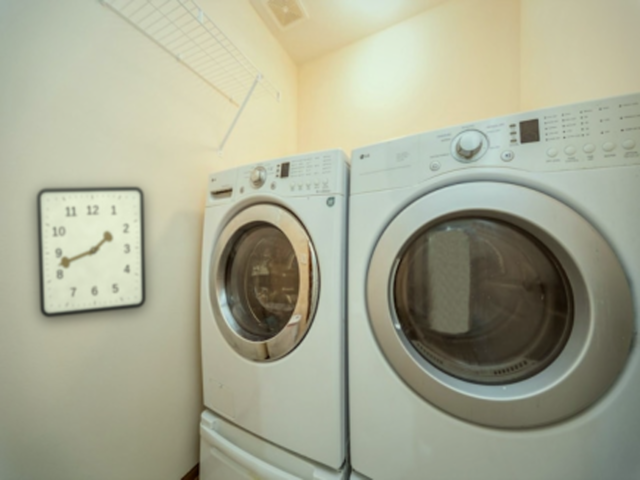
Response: **1:42**
